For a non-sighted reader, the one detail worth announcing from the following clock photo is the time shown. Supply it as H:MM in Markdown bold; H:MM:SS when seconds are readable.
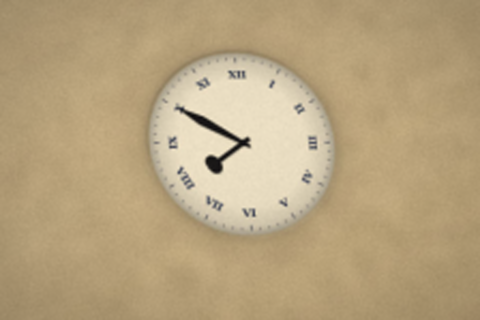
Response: **7:50**
